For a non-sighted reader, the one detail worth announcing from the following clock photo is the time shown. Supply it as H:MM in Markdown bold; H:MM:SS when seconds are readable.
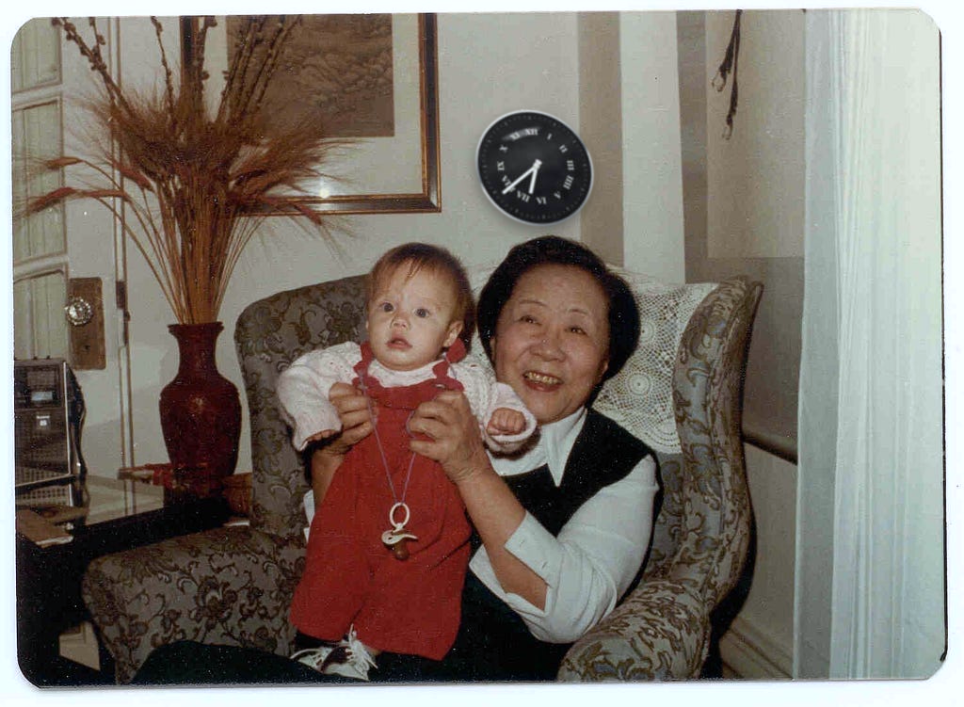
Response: **6:39**
